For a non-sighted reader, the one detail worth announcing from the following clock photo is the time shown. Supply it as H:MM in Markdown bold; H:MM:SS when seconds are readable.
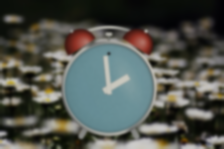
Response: **1:59**
